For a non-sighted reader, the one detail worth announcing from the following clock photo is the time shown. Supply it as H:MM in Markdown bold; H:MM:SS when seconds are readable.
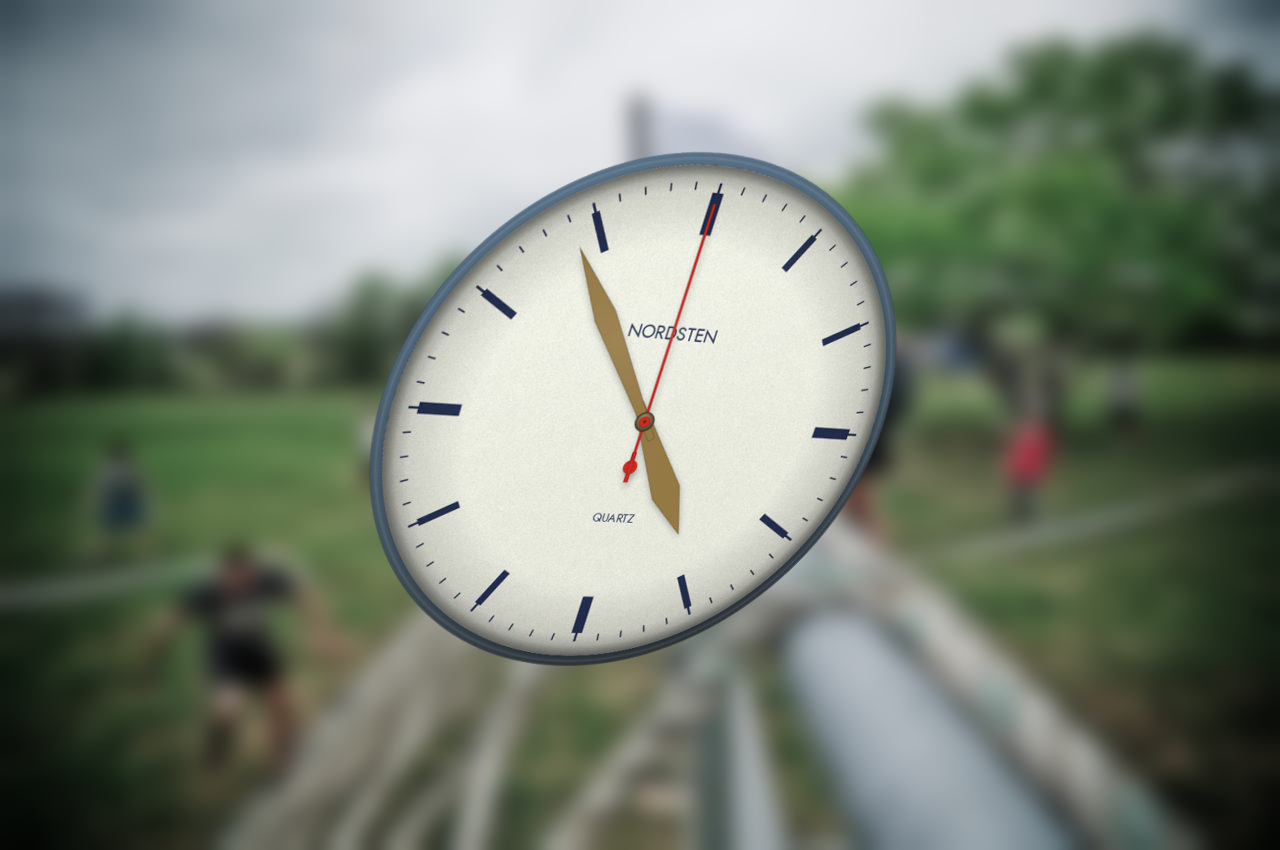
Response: **4:54:00**
